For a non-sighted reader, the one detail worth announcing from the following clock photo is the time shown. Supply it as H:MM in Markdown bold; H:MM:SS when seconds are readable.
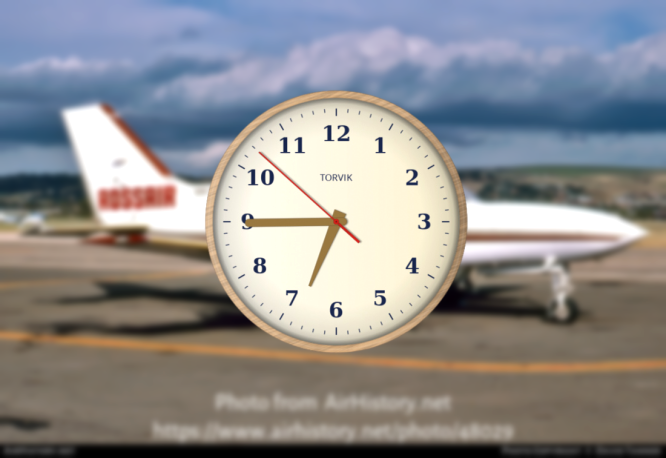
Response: **6:44:52**
